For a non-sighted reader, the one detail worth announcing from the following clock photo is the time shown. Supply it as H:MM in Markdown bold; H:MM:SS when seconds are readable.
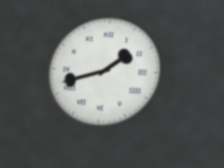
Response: **1:42**
